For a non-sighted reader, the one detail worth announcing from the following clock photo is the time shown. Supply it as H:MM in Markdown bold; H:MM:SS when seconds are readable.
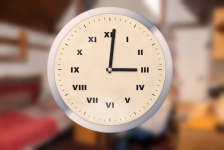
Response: **3:01**
